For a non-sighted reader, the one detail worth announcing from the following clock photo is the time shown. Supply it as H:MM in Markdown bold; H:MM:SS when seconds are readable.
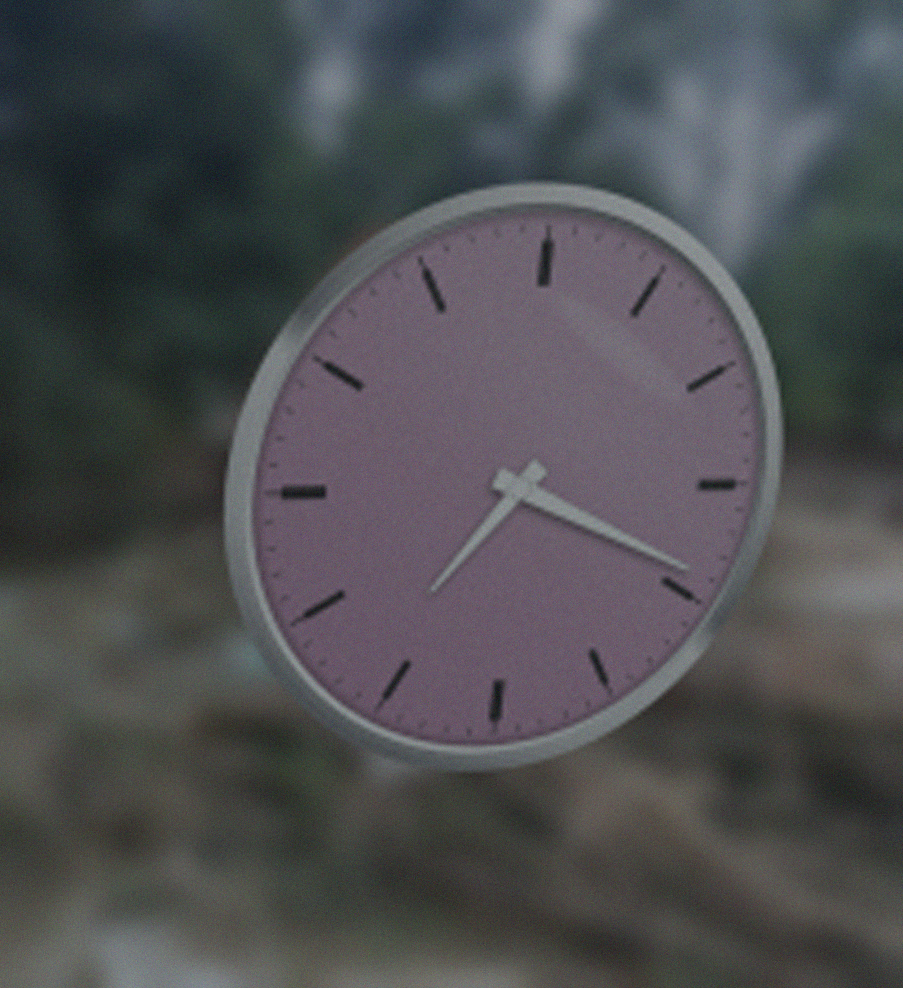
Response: **7:19**
